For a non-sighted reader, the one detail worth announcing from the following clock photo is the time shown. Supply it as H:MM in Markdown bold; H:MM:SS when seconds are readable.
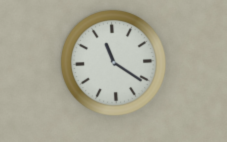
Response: **11:21**
